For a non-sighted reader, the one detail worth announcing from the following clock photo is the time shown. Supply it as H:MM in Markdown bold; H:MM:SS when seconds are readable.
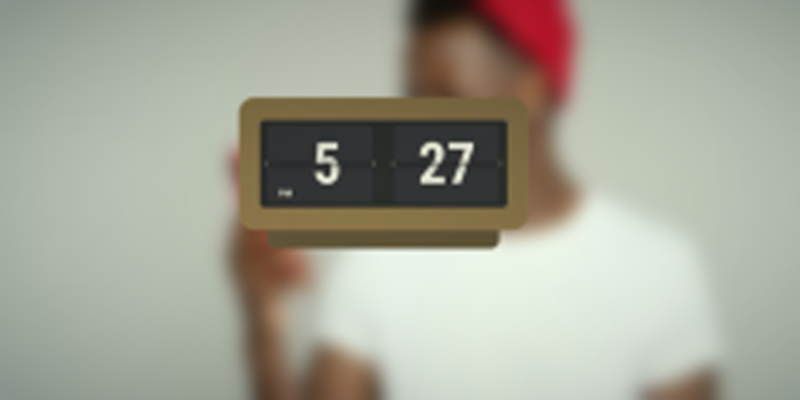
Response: **5:27**
